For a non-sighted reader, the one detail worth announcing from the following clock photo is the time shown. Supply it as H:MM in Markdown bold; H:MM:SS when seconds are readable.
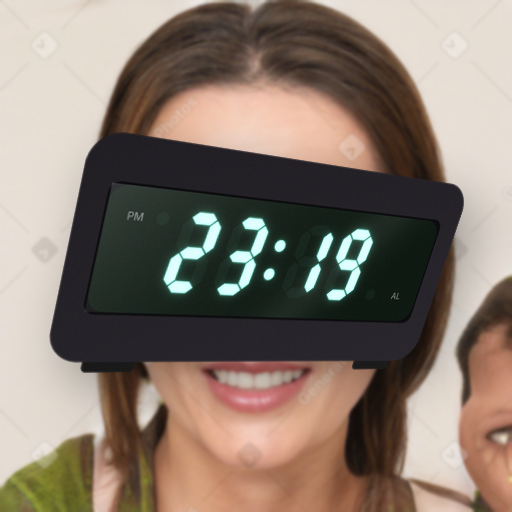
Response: **23:19**
